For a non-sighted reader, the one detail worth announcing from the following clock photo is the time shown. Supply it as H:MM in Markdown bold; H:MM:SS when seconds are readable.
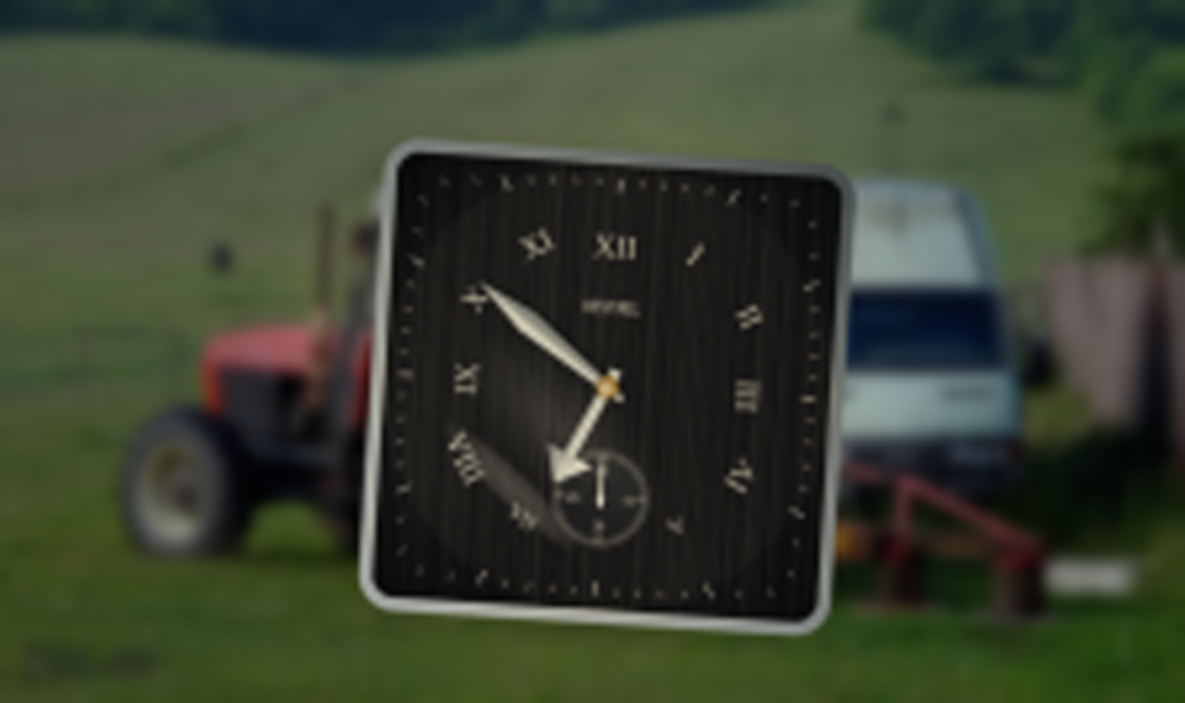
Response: **6:51**
